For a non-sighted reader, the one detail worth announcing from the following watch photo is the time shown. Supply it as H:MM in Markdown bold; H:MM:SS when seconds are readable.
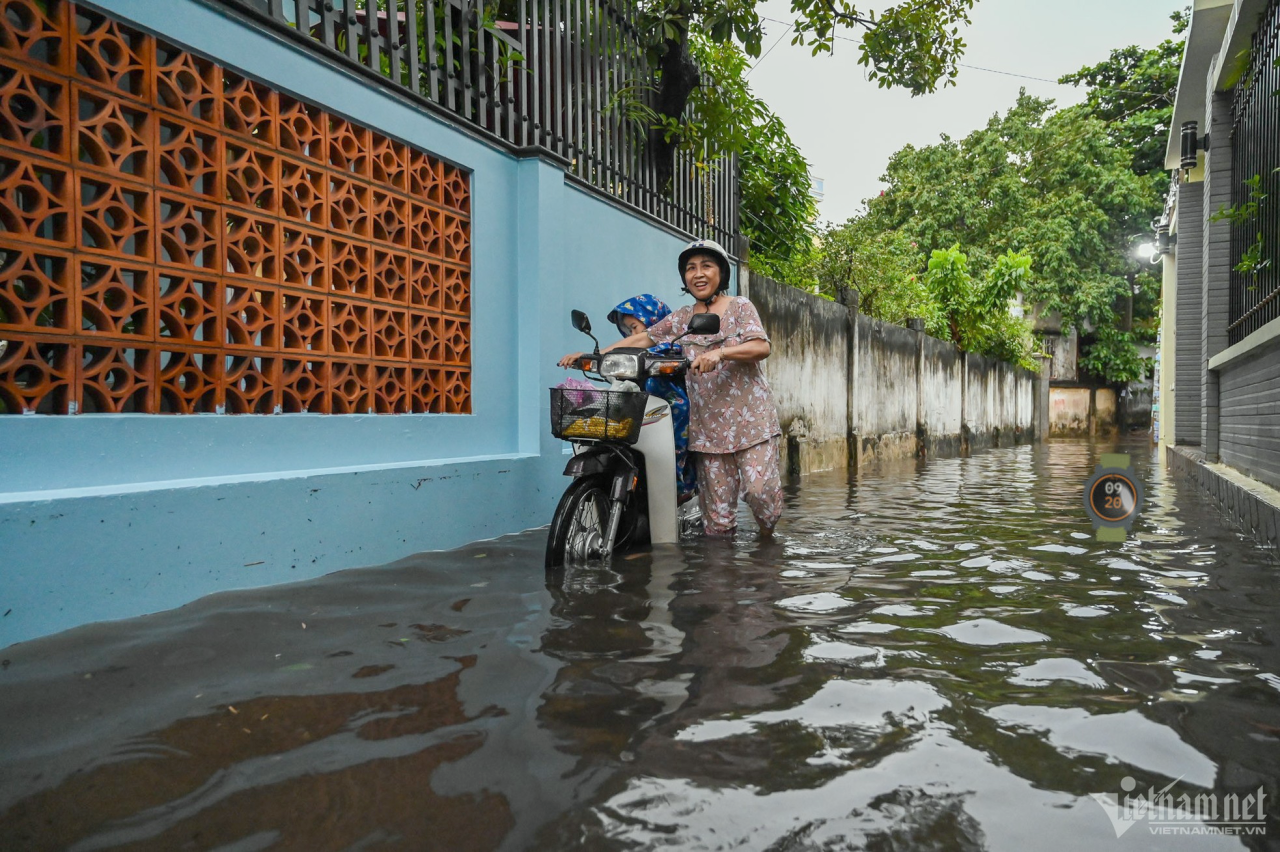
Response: **9:20**
